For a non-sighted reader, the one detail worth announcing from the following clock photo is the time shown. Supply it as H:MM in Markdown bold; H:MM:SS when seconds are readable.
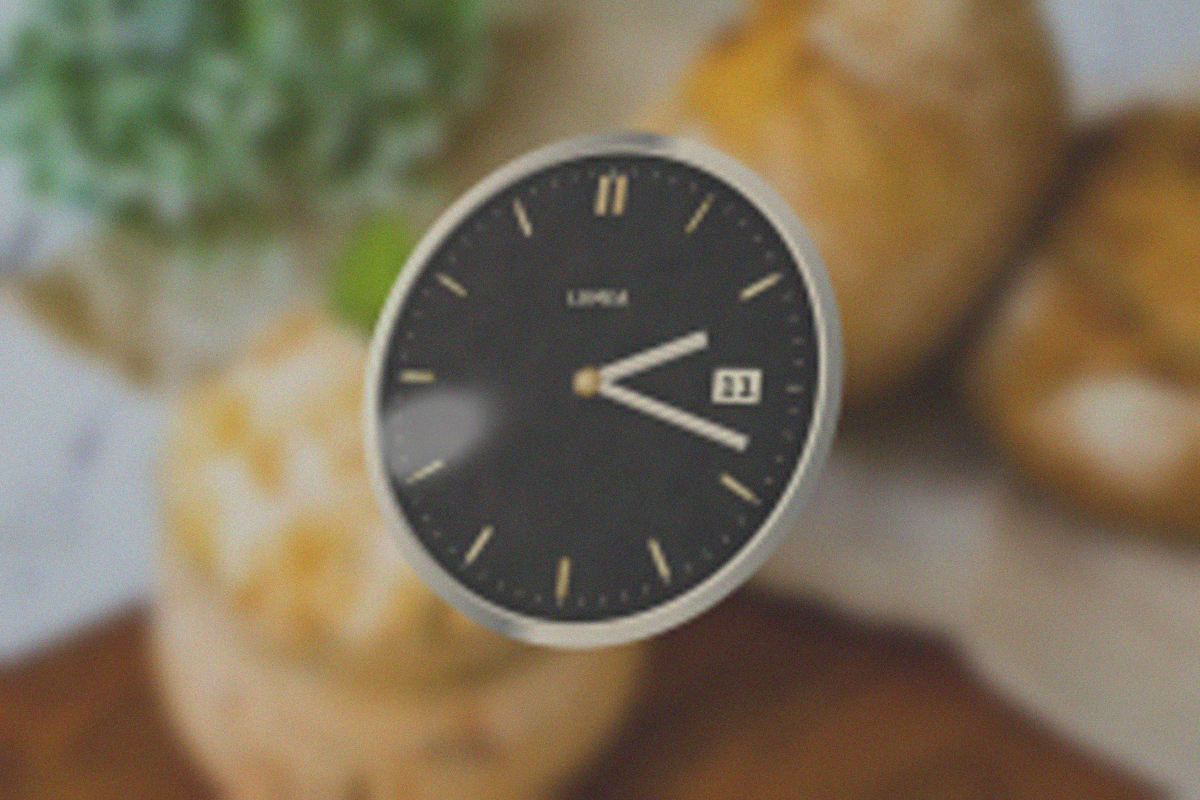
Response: **2:18**
